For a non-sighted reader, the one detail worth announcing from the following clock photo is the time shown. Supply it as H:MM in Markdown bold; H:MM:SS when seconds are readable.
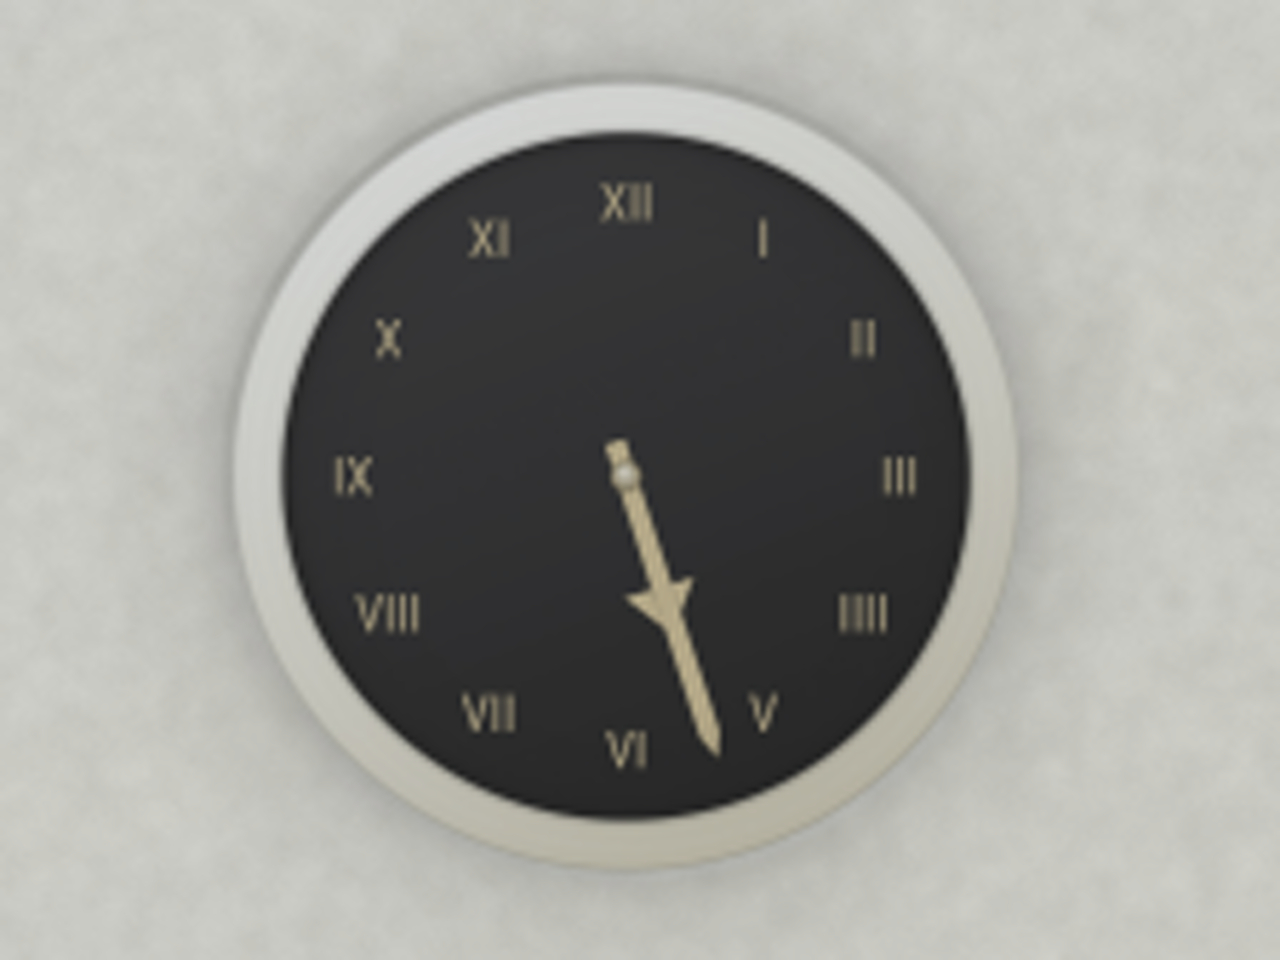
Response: **5:27**
